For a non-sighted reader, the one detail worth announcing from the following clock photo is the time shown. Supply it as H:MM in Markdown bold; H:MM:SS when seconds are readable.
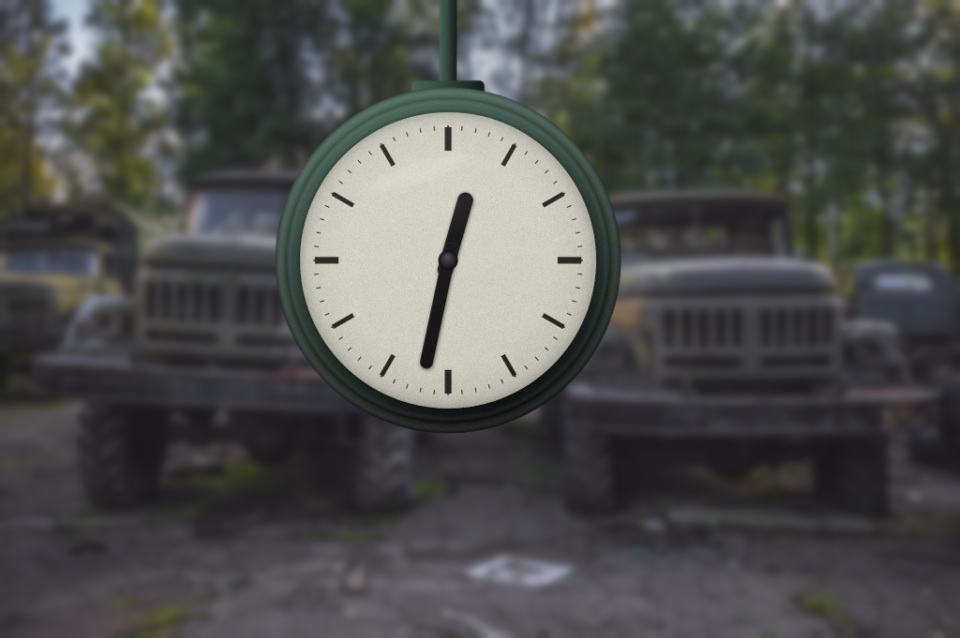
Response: **12:32**
